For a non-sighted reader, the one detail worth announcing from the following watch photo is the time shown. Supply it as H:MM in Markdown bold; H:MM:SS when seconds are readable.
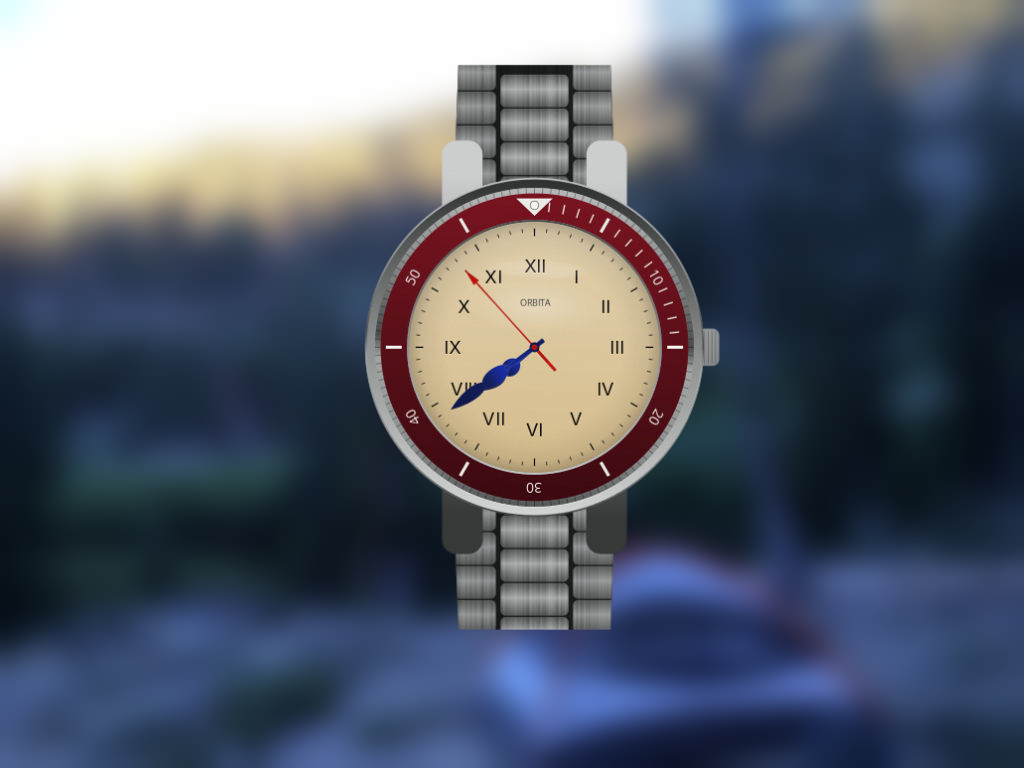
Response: **7:38:53**
